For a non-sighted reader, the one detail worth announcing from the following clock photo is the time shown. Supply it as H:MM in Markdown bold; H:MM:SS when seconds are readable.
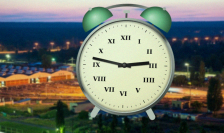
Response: **2:47**
